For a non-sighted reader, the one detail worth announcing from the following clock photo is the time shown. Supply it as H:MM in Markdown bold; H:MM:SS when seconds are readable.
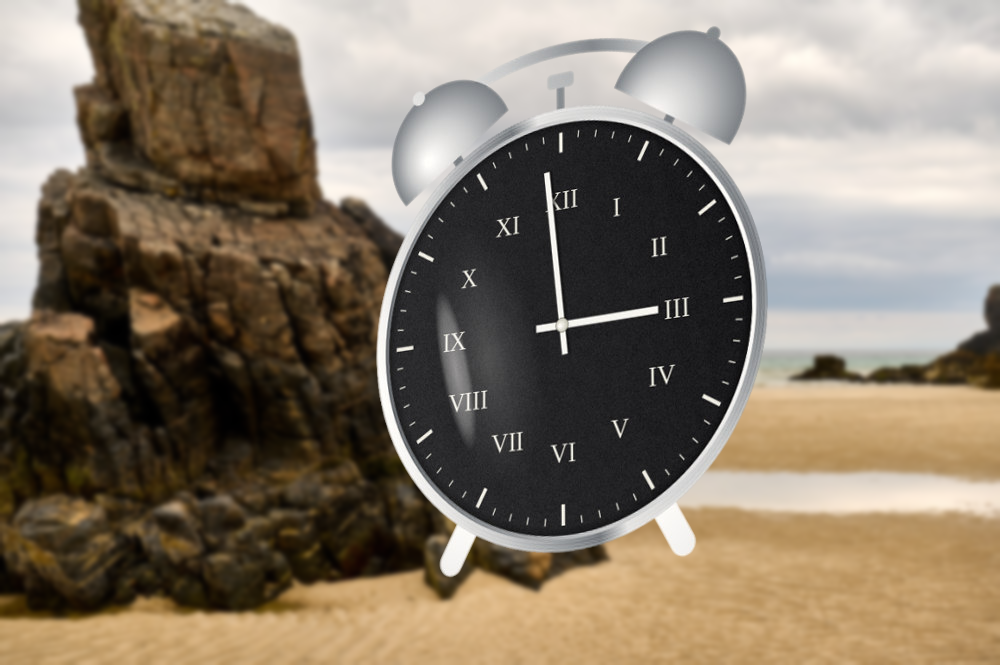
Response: **2:59**
